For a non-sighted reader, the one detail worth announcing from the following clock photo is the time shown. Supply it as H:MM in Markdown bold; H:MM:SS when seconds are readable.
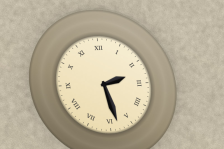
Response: **2:28**
